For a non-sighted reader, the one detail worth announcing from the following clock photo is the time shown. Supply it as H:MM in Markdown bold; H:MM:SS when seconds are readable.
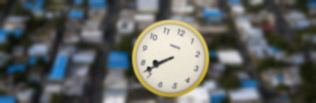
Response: **7:37**
